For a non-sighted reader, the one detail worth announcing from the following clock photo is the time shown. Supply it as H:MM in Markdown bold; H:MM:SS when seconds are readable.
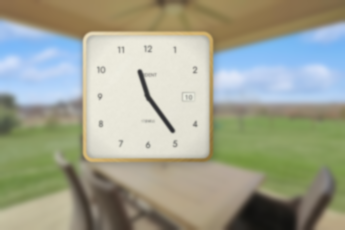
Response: **11:24**
